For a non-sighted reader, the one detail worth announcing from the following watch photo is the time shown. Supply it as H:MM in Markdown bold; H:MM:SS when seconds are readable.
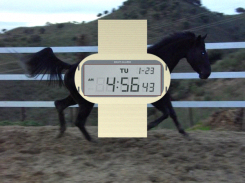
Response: **4:56:43**
